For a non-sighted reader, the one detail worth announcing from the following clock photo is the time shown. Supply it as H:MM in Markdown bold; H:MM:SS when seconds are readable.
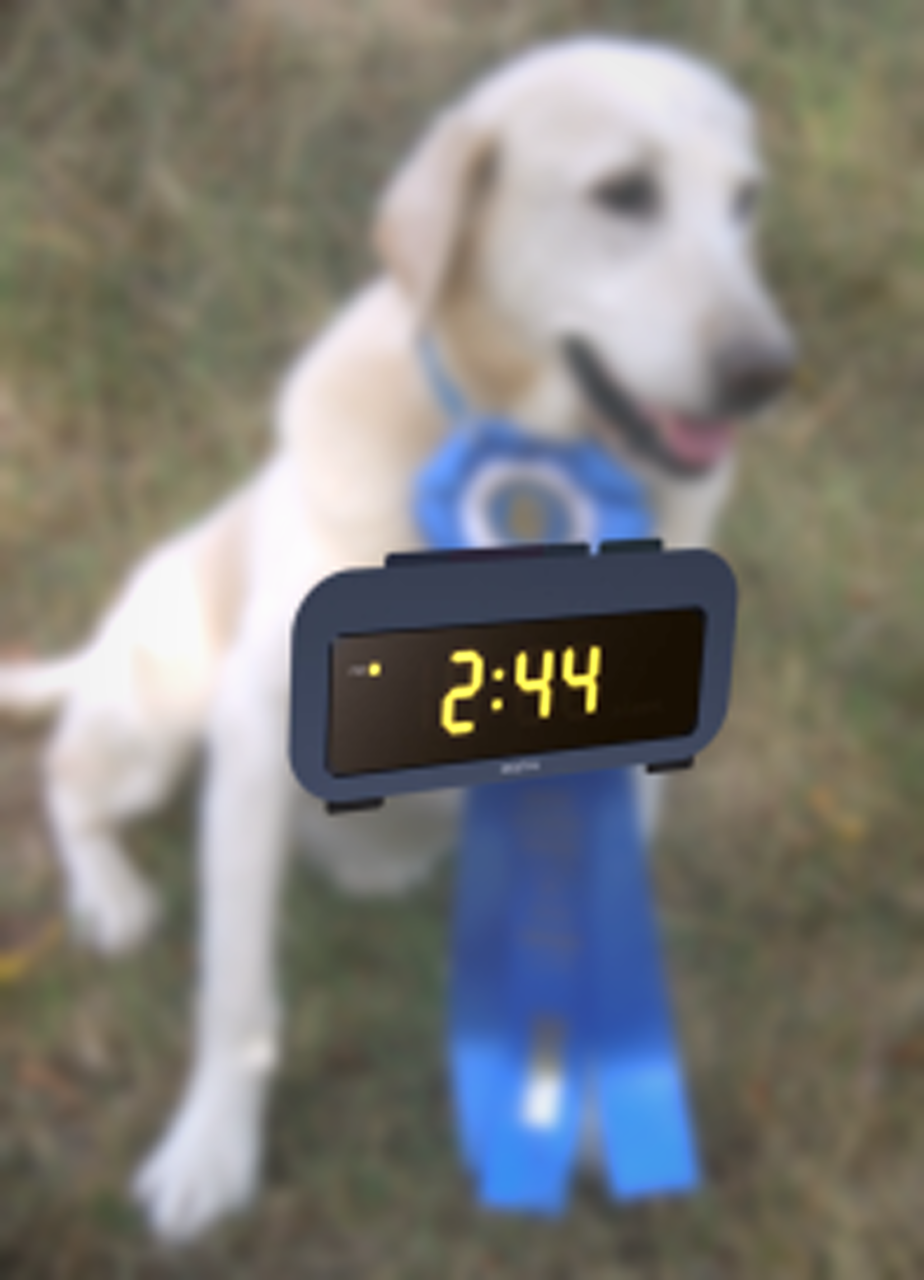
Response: **2:44**
